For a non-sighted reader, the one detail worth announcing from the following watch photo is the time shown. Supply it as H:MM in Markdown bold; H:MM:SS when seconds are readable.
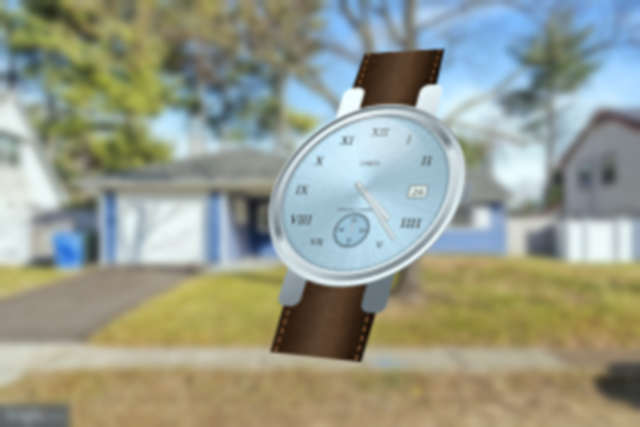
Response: **4:23**
